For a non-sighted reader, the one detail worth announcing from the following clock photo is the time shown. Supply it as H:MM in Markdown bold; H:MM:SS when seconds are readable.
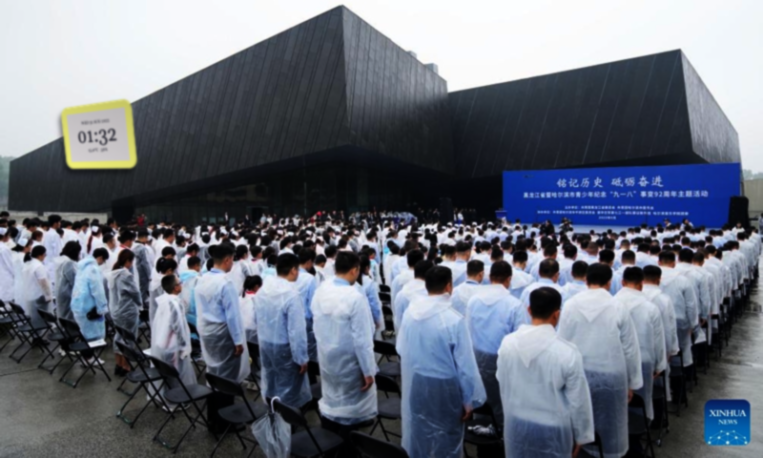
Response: **1:32**
